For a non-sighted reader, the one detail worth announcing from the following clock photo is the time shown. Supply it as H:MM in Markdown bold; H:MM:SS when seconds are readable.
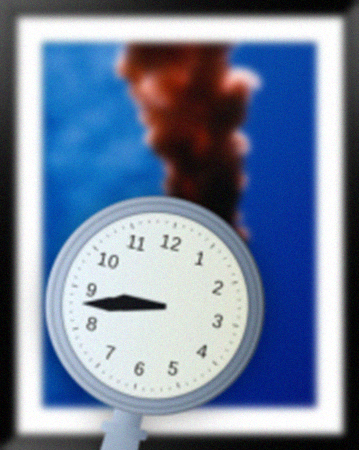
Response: **8:43**
